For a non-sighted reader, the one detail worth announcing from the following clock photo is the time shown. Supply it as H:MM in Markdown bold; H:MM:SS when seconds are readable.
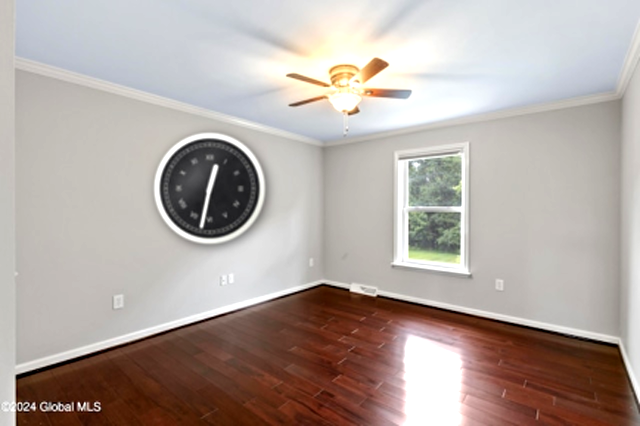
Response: **12:32**
